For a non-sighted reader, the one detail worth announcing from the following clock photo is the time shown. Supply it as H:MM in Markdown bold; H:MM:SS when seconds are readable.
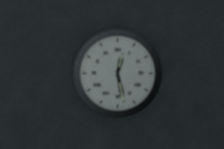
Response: **12:28**
